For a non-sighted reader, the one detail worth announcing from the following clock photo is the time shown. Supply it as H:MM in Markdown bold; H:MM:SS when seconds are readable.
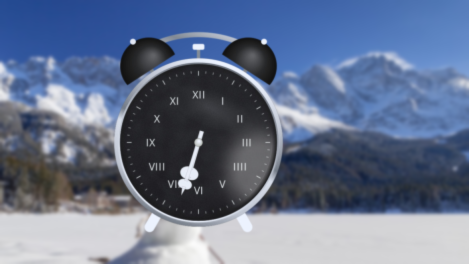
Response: **6:33**
